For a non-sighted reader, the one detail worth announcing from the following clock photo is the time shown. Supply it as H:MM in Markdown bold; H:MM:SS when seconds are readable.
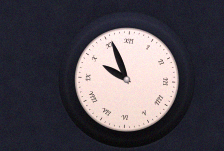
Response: **9:56**
